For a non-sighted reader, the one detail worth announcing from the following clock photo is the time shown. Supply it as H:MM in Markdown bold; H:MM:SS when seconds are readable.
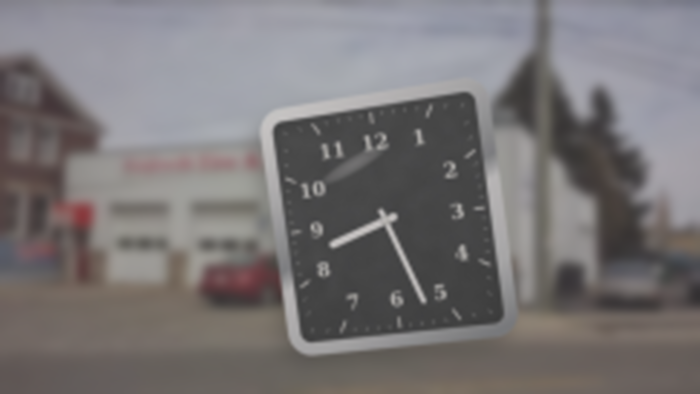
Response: **8:27**
